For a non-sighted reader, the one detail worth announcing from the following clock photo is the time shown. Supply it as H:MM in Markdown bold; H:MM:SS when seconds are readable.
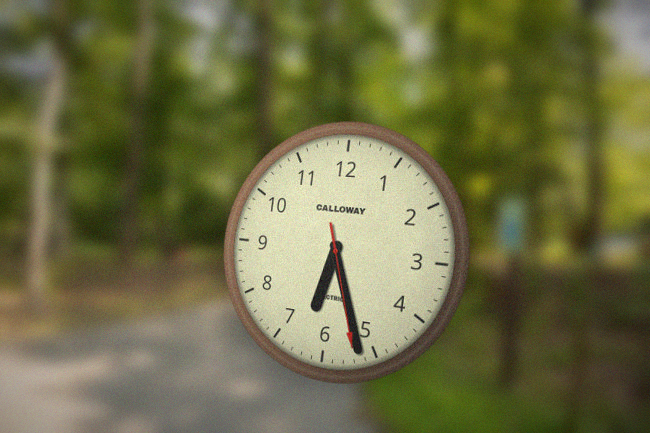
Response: **6:26:27**
